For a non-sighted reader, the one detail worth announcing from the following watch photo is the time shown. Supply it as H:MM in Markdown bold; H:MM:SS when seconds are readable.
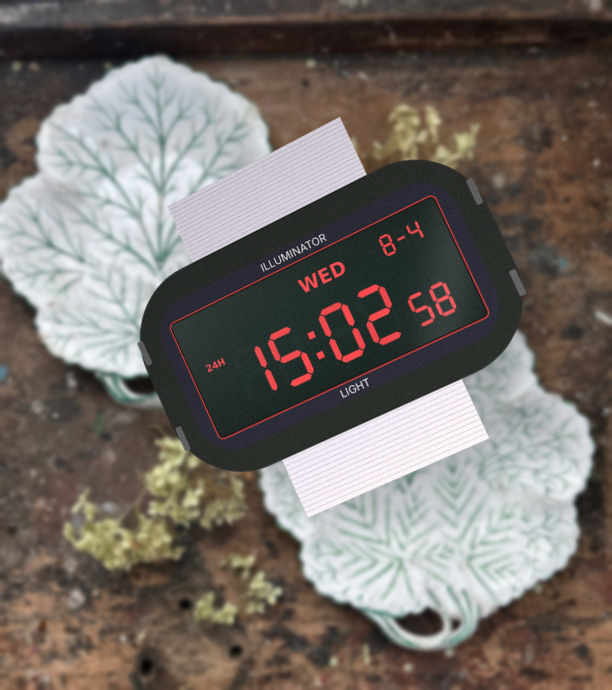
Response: **15:02:58**
